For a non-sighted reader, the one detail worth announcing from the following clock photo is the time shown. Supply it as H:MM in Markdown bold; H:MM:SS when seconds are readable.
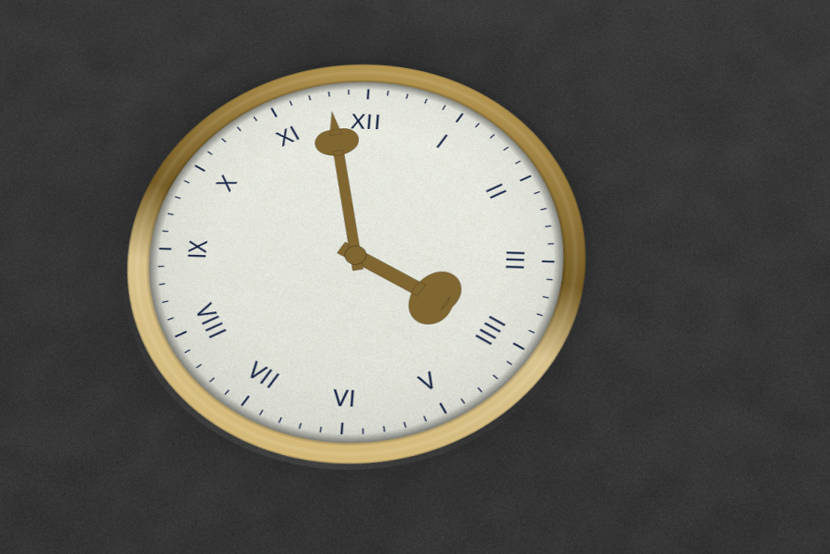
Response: **3:58**
